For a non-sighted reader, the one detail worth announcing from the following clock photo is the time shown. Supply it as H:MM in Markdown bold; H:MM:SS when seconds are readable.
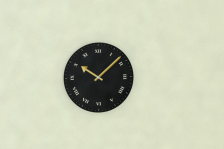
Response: **10:08**
